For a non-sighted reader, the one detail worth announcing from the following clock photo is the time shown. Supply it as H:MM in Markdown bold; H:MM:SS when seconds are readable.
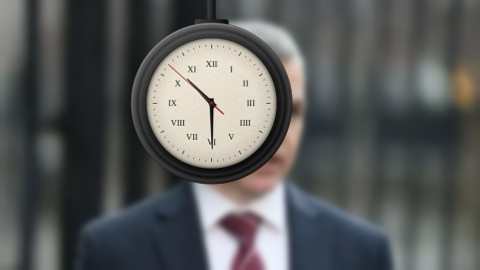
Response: **10:29:52**
